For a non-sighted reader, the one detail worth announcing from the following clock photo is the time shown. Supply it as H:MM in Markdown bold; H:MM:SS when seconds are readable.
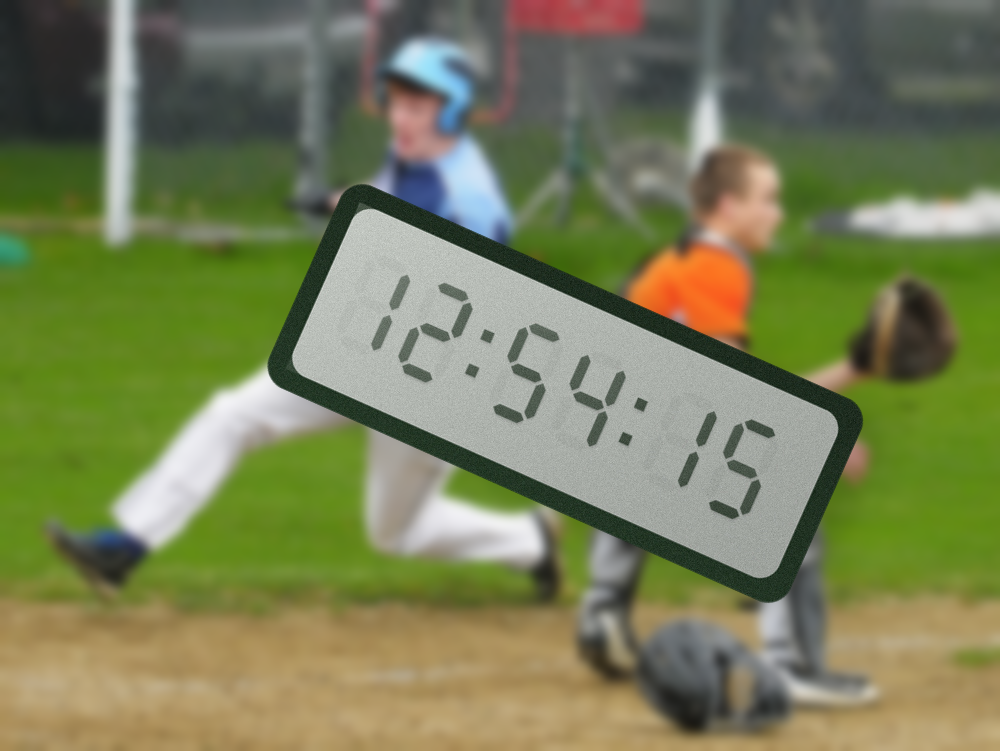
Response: **12:54:15**
